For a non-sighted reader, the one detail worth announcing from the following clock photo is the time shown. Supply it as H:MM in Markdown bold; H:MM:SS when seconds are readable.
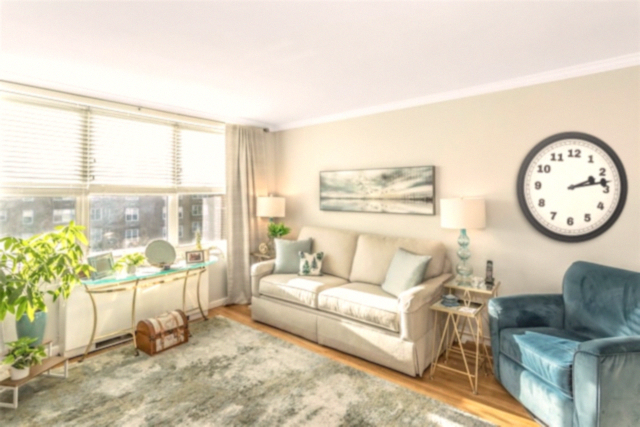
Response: **2:13**
